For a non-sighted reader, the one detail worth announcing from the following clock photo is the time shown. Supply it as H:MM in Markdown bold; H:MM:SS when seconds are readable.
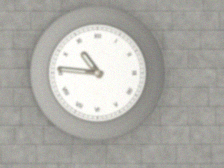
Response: **10:46**
